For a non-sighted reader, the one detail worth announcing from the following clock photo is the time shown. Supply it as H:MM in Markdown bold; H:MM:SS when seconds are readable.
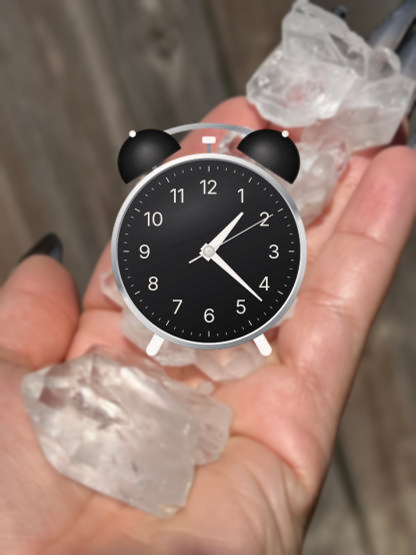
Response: **1:22:10**
